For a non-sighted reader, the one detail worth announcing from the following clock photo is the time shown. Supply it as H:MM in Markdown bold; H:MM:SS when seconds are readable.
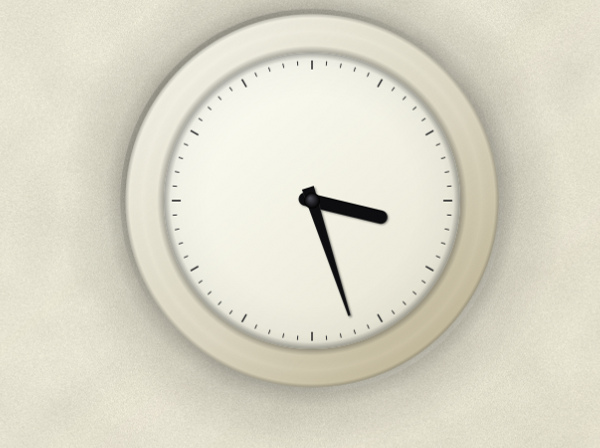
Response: **3:27**
